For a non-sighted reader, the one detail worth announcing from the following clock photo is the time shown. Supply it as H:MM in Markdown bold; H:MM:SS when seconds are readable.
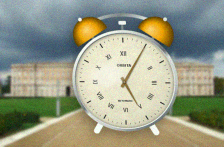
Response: **5:05**
